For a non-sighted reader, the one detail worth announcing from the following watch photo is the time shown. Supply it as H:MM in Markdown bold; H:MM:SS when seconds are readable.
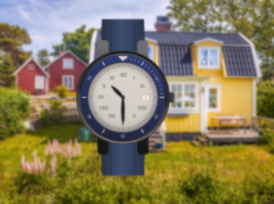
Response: **10:30**
